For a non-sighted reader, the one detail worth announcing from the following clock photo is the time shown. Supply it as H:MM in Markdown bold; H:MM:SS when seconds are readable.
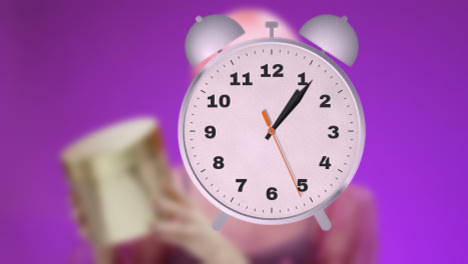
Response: **1:06:26**
